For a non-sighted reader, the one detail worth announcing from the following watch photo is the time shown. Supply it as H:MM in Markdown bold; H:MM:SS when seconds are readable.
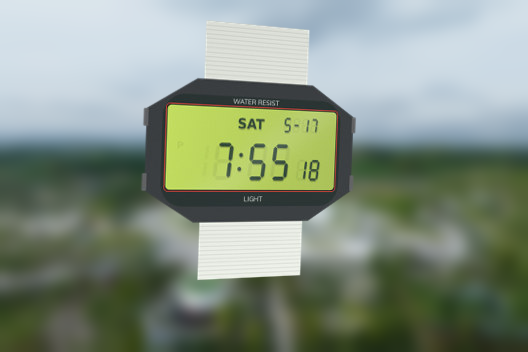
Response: **7:55:18**
